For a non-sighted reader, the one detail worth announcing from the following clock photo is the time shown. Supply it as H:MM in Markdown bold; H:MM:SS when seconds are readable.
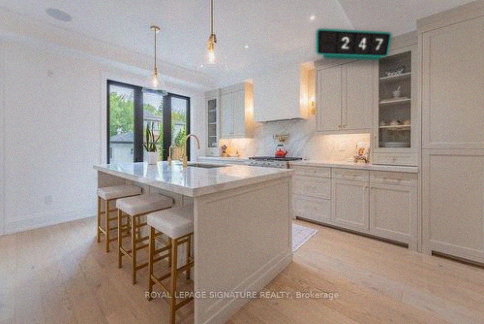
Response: **2:47**
